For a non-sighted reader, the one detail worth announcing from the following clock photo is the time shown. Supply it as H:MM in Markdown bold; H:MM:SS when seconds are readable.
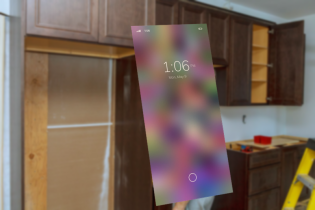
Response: **1:06**
